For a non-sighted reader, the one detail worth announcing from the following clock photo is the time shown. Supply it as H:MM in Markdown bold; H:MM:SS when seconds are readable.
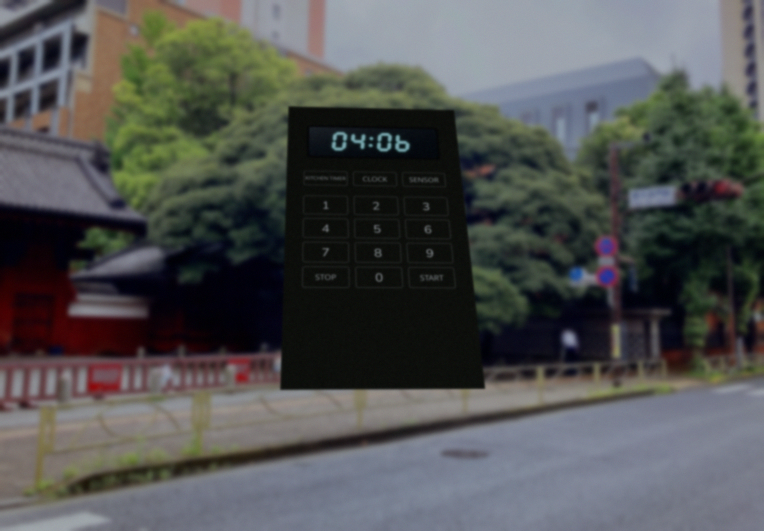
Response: **4:06**
